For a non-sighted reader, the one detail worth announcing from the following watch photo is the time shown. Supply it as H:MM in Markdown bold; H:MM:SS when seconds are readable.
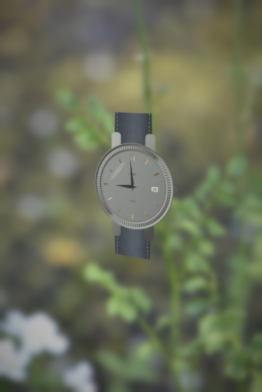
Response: **8:59**
